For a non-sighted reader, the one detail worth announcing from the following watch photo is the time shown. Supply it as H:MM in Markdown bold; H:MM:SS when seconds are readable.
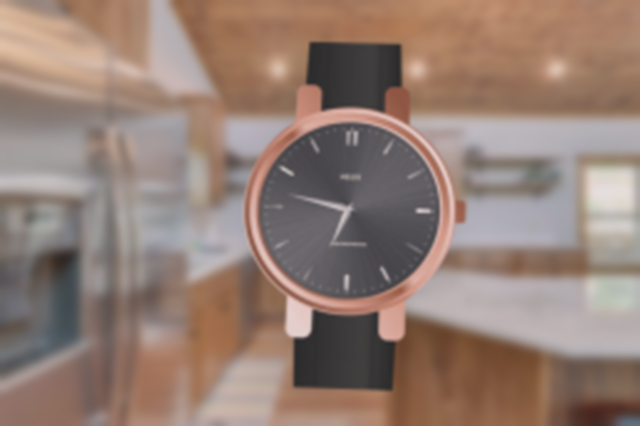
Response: **6:47**
